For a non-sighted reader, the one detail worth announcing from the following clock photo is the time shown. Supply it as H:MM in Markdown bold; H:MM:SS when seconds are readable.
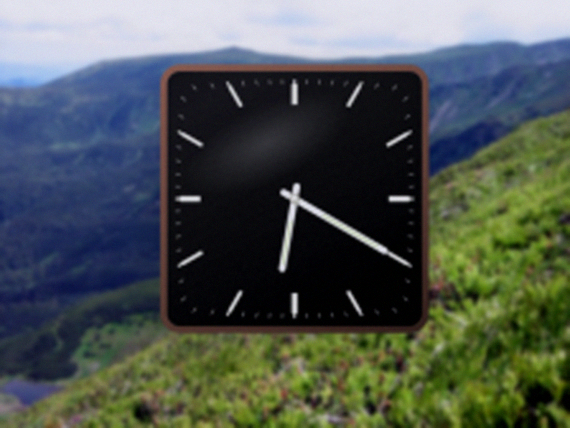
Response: **6:20**
